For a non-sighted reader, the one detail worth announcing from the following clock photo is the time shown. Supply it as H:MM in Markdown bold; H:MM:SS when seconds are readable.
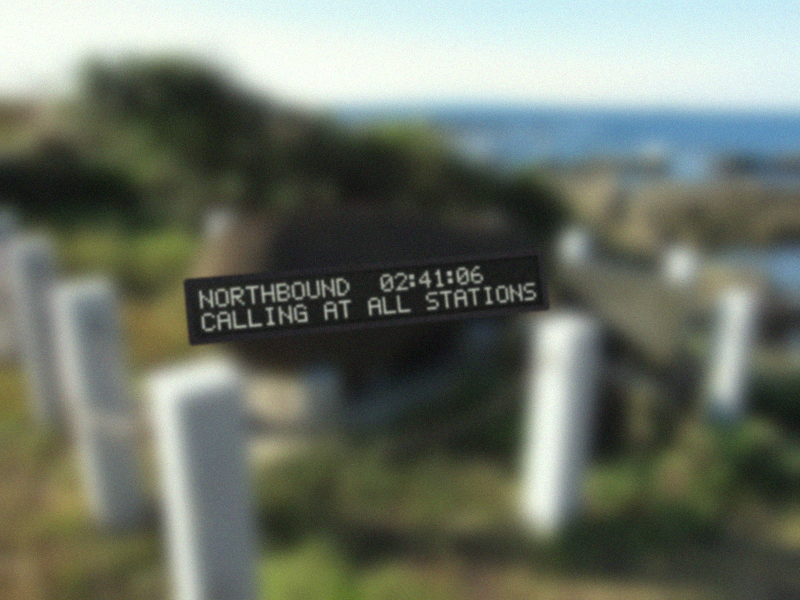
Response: **2:41:06**
